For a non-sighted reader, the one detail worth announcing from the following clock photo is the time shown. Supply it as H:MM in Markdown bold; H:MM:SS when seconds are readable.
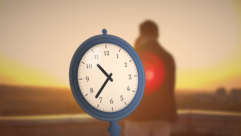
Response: **10:37**
